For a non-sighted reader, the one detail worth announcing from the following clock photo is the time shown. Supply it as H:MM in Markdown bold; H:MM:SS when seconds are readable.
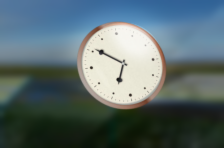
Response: **6:51**
